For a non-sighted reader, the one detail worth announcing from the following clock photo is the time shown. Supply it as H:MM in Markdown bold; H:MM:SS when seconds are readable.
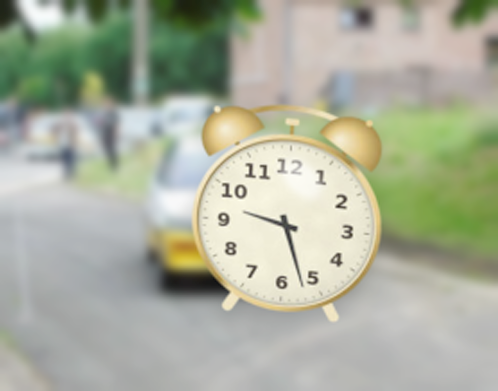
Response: **9:27**
